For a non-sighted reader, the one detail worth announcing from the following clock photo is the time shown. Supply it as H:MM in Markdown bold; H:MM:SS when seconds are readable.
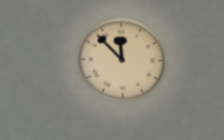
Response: **11:53**
